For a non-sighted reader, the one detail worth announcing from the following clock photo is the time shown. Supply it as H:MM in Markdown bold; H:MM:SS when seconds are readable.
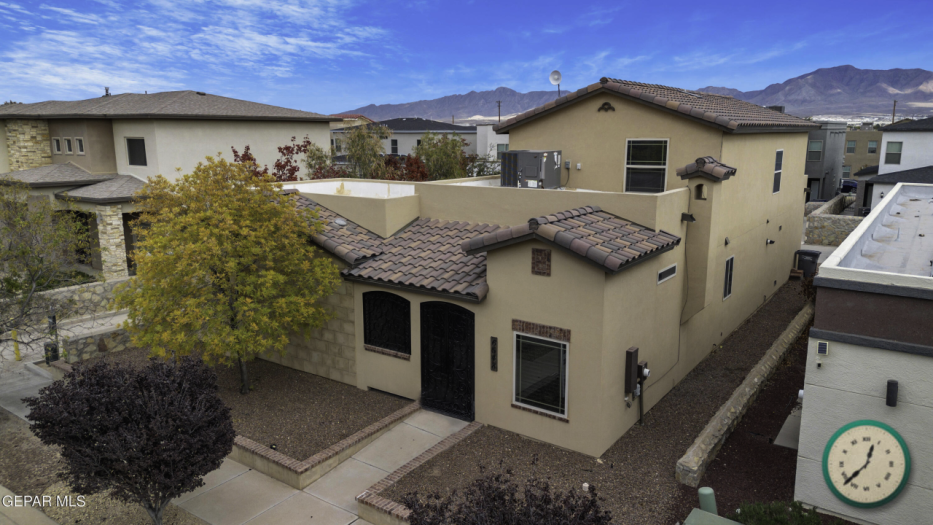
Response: **12:38**
